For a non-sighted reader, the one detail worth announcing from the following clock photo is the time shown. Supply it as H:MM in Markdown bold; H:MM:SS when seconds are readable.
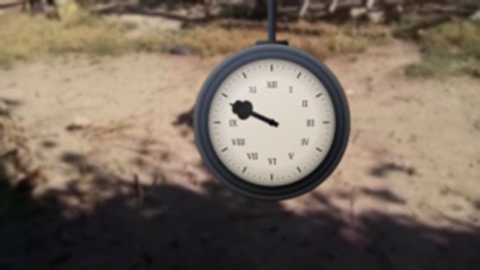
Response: **9:49**
